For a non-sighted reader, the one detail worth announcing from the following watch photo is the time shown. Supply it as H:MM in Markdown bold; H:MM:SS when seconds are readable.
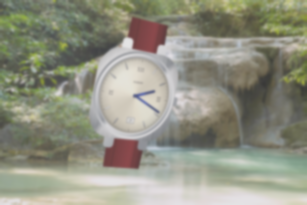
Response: **2:19**
